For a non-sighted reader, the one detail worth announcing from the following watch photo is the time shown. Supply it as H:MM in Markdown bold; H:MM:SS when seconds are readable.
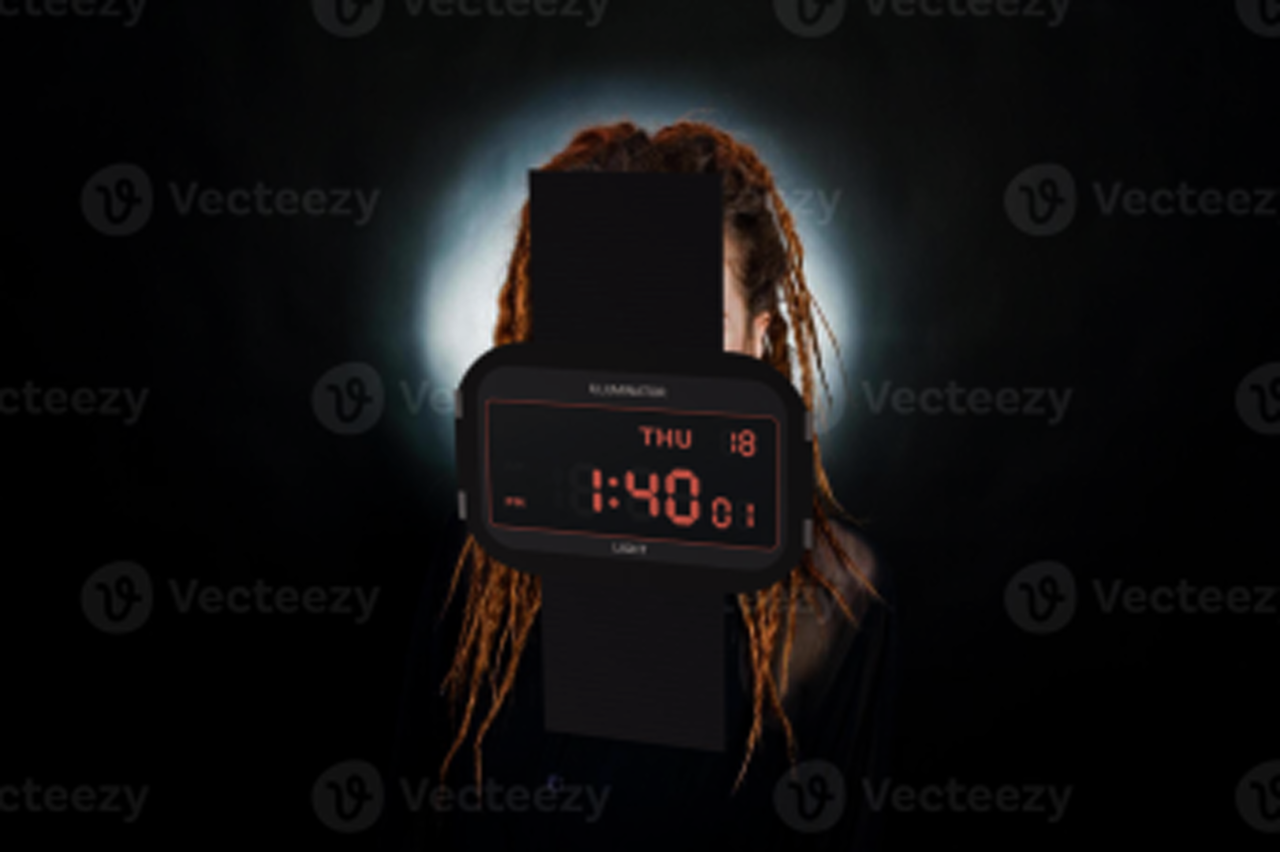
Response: **1:40:01**
